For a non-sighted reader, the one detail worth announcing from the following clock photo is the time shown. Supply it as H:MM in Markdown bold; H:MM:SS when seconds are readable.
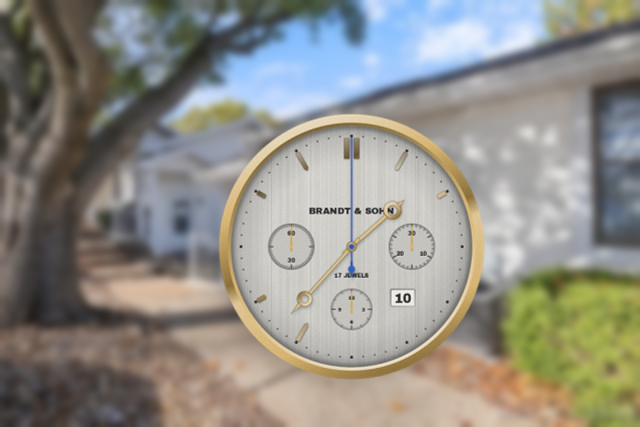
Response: **1:37**
